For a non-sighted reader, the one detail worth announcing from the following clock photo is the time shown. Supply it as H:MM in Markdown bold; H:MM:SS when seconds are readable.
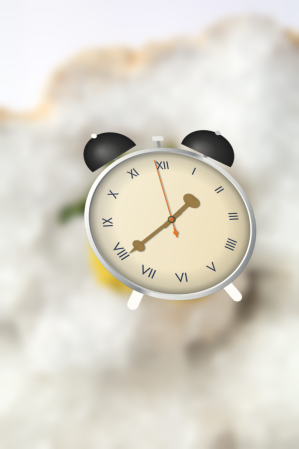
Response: **1:38:59**
